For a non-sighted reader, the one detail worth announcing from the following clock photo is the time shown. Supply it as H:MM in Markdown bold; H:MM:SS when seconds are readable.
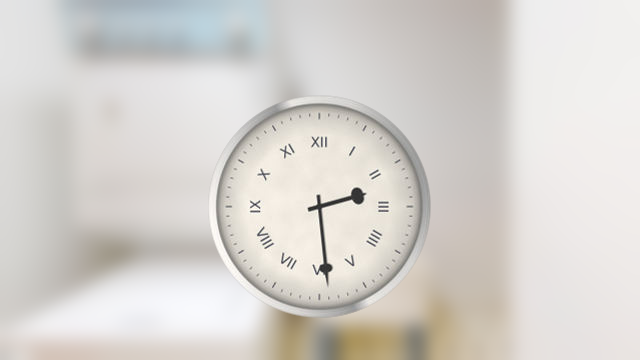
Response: **2:29**
